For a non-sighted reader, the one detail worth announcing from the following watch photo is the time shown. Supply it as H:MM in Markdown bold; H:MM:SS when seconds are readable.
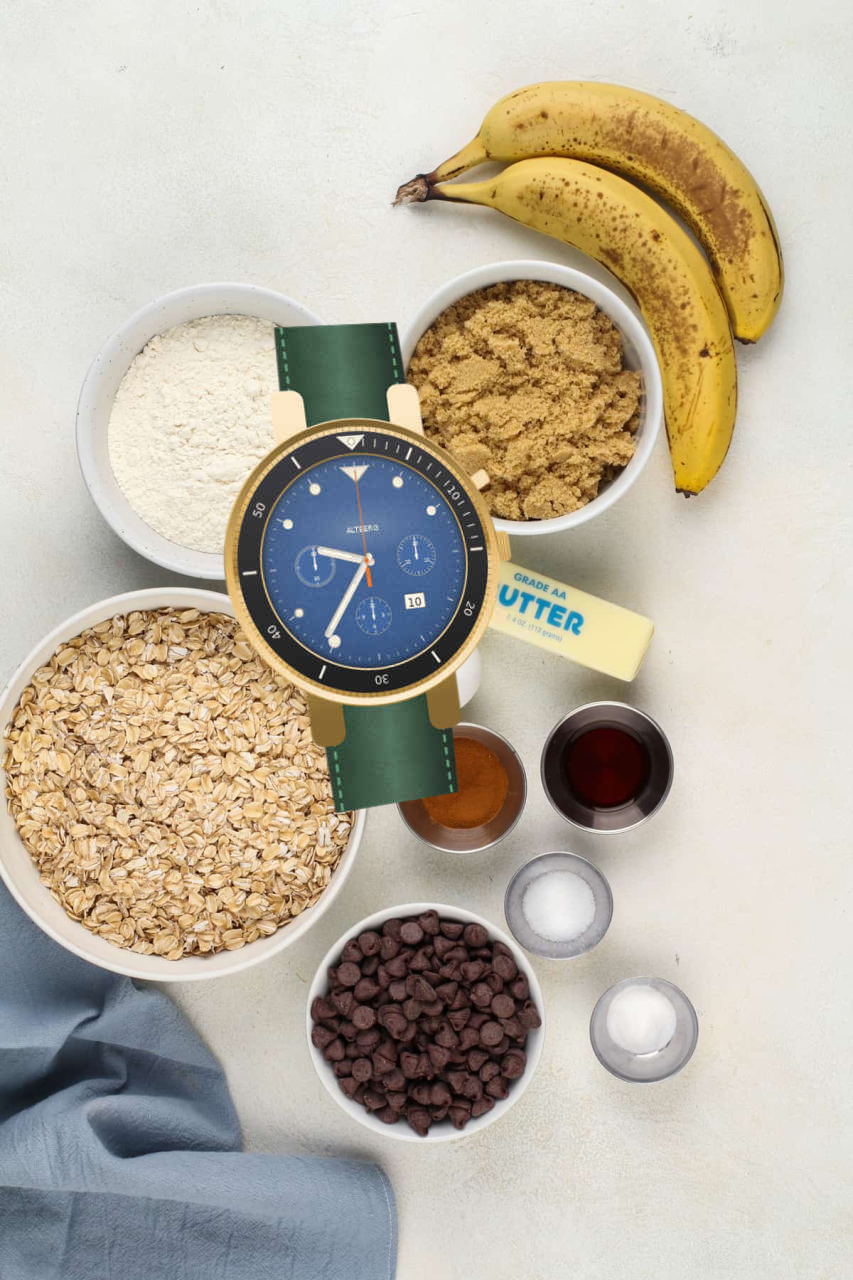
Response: **9:36**
